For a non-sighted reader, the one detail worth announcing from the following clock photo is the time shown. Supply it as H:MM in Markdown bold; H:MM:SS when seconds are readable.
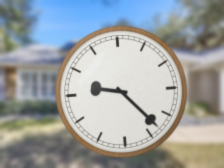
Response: **9:23**
